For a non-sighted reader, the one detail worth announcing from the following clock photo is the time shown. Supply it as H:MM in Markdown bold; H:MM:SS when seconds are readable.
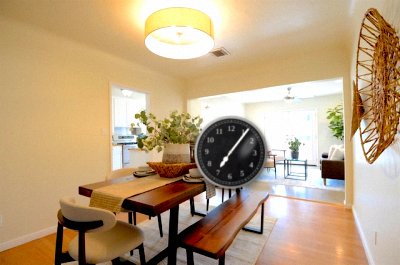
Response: **7:06**
